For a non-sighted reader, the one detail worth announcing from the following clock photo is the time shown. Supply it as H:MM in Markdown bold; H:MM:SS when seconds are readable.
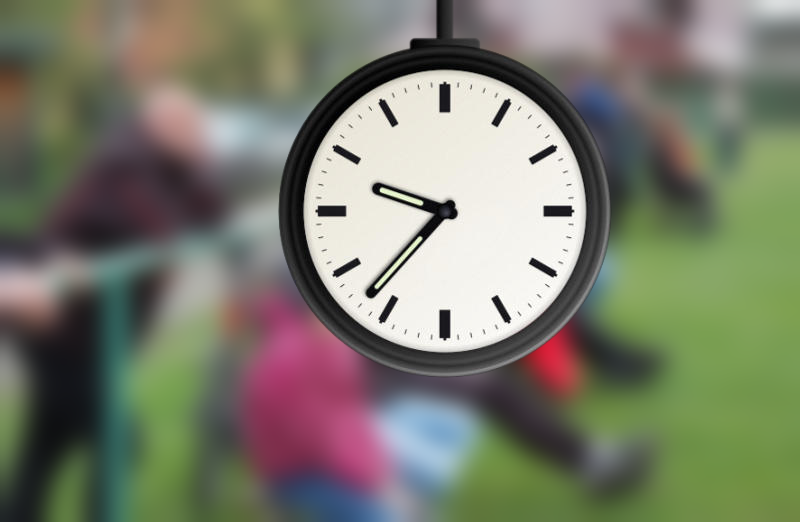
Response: **9:37**
